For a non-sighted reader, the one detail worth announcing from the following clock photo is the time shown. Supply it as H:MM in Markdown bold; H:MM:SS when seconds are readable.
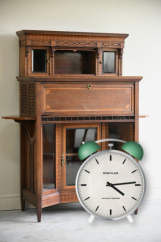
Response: **4:14**
